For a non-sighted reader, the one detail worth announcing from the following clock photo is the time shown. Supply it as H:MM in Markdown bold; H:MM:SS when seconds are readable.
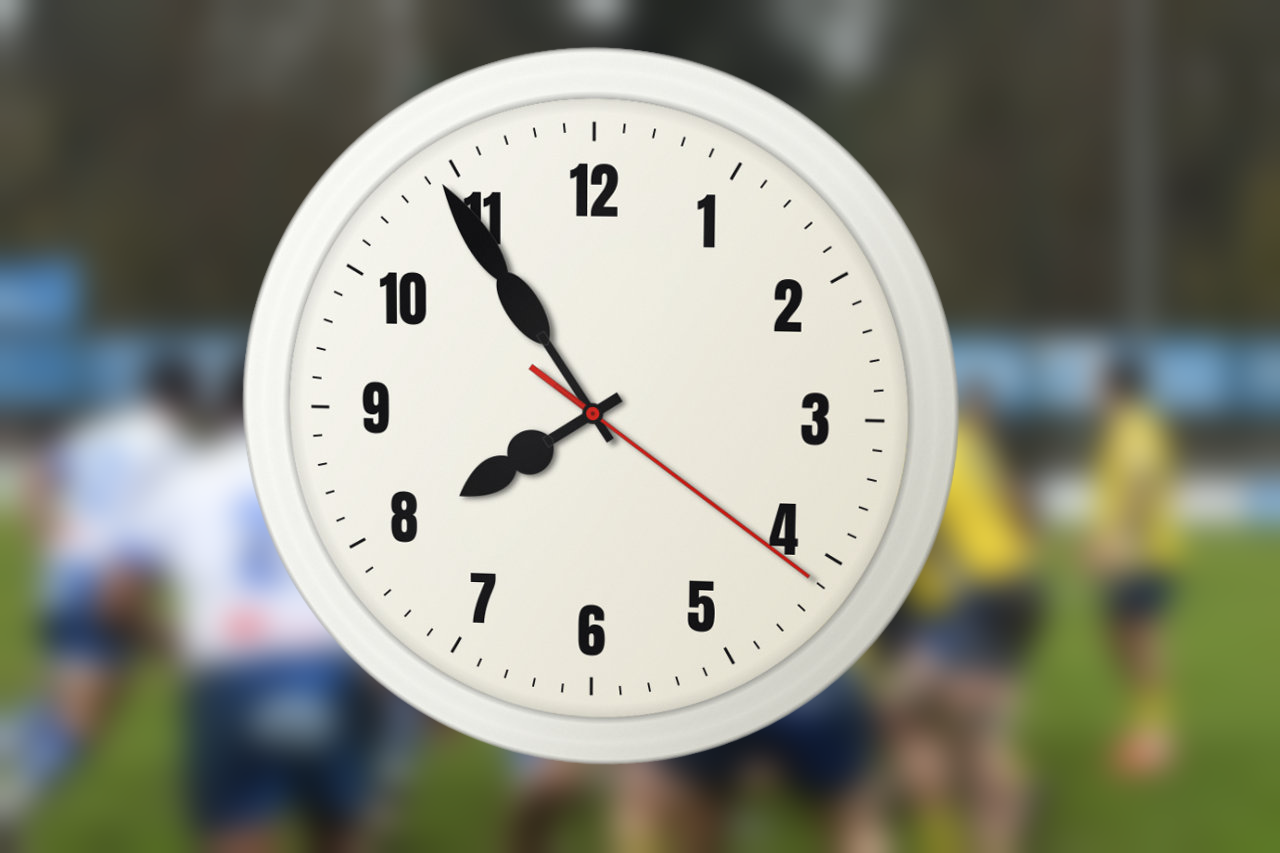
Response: **7:54:21**
